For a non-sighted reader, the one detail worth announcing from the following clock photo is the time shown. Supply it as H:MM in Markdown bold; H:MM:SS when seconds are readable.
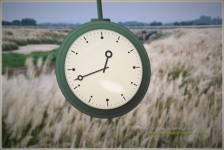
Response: **12:42**
